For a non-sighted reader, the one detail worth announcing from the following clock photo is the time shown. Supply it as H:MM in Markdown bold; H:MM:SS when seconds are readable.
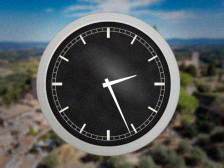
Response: **2:26**
